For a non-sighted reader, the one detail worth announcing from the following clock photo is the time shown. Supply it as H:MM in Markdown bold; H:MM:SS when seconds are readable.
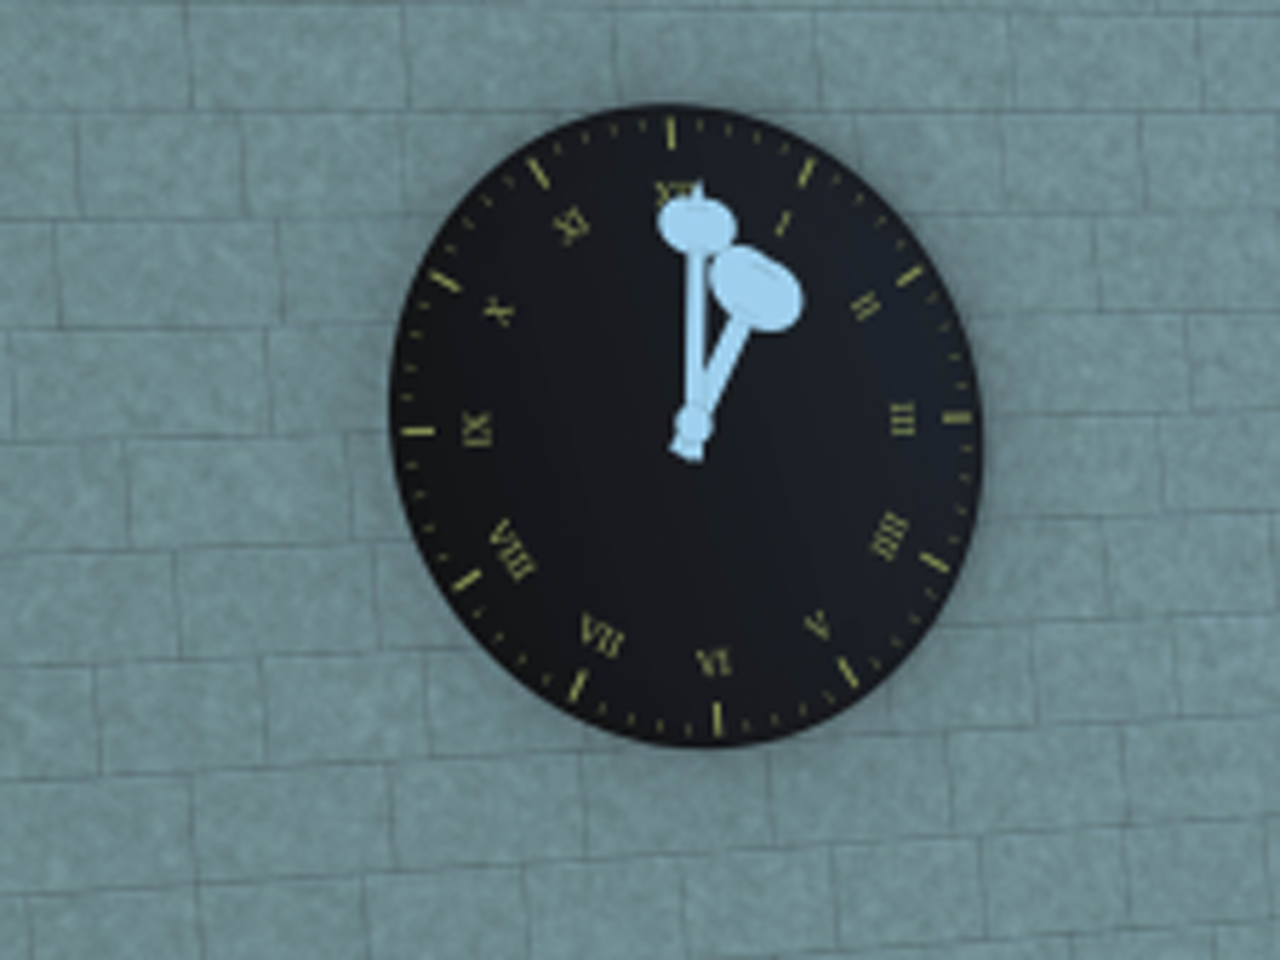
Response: **1:01**
